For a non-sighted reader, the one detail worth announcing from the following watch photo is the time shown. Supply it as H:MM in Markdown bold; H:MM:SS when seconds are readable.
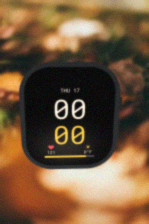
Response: **0:00**
